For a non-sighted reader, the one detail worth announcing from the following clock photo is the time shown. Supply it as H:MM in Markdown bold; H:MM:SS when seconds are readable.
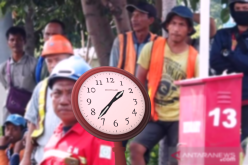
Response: **1:37**
